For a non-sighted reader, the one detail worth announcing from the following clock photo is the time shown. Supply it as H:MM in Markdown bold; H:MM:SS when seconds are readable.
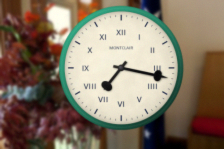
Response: **7:17**
